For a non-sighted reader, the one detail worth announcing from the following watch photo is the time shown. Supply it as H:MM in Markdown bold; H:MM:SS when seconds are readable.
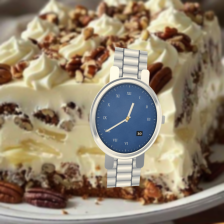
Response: **12:40**
